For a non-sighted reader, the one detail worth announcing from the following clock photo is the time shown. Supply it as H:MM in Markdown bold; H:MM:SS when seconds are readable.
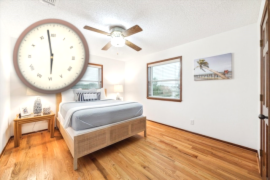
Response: **5:58**
